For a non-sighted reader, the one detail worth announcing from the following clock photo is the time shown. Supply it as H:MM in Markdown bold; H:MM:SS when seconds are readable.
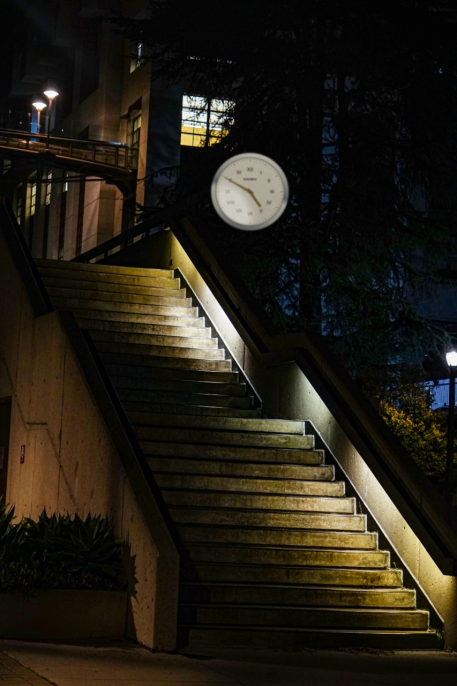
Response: **4:50**
